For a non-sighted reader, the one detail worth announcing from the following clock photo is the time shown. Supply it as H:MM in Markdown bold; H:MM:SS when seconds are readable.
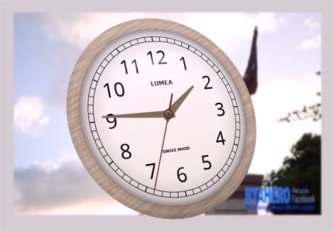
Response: **1:45:34**
